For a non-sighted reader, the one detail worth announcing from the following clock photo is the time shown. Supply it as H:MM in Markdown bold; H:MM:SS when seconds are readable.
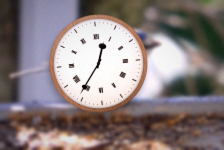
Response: **12:36**
